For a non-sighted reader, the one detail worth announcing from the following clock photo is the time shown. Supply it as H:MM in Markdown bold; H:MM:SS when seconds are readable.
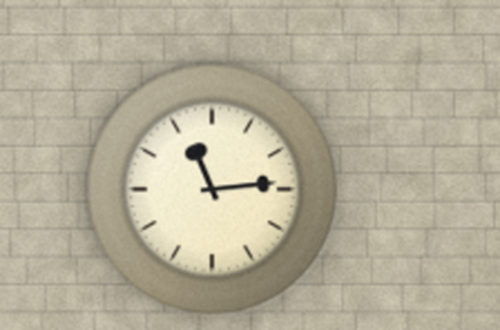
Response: **11:14**
